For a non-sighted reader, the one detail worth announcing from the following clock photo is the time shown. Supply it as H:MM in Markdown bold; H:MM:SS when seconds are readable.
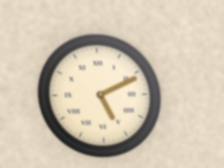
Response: **5:11**
